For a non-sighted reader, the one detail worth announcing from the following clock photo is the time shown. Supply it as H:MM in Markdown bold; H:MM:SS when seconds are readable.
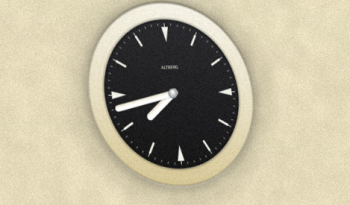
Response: **7:43**
